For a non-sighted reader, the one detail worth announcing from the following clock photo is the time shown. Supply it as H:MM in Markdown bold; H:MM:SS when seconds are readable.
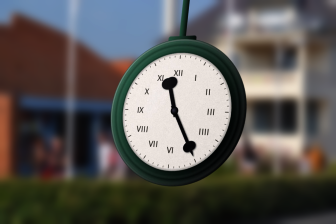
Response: **11:25**
